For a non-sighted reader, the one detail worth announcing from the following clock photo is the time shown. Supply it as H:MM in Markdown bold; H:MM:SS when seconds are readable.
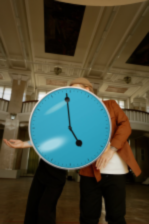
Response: **4:59**
